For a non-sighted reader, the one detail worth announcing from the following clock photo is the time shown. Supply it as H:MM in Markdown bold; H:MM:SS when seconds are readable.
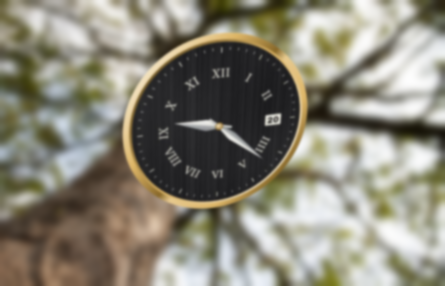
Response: **9:22**
